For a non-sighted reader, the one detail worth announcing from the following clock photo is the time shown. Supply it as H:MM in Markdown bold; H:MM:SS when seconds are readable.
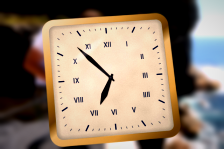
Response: **6:53**
